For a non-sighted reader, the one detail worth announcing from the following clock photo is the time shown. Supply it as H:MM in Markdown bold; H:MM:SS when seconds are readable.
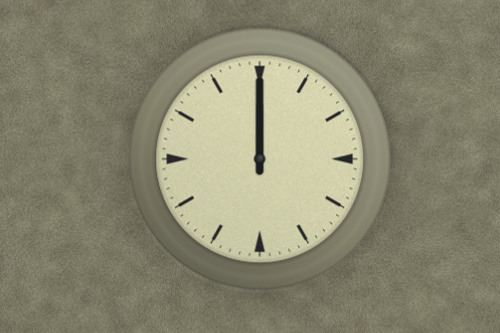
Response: **12:00**
